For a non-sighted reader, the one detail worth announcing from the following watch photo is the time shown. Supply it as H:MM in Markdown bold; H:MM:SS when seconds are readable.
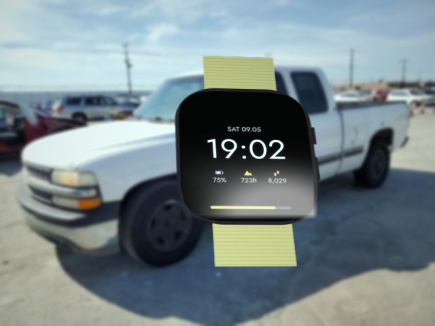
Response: **19:02**
